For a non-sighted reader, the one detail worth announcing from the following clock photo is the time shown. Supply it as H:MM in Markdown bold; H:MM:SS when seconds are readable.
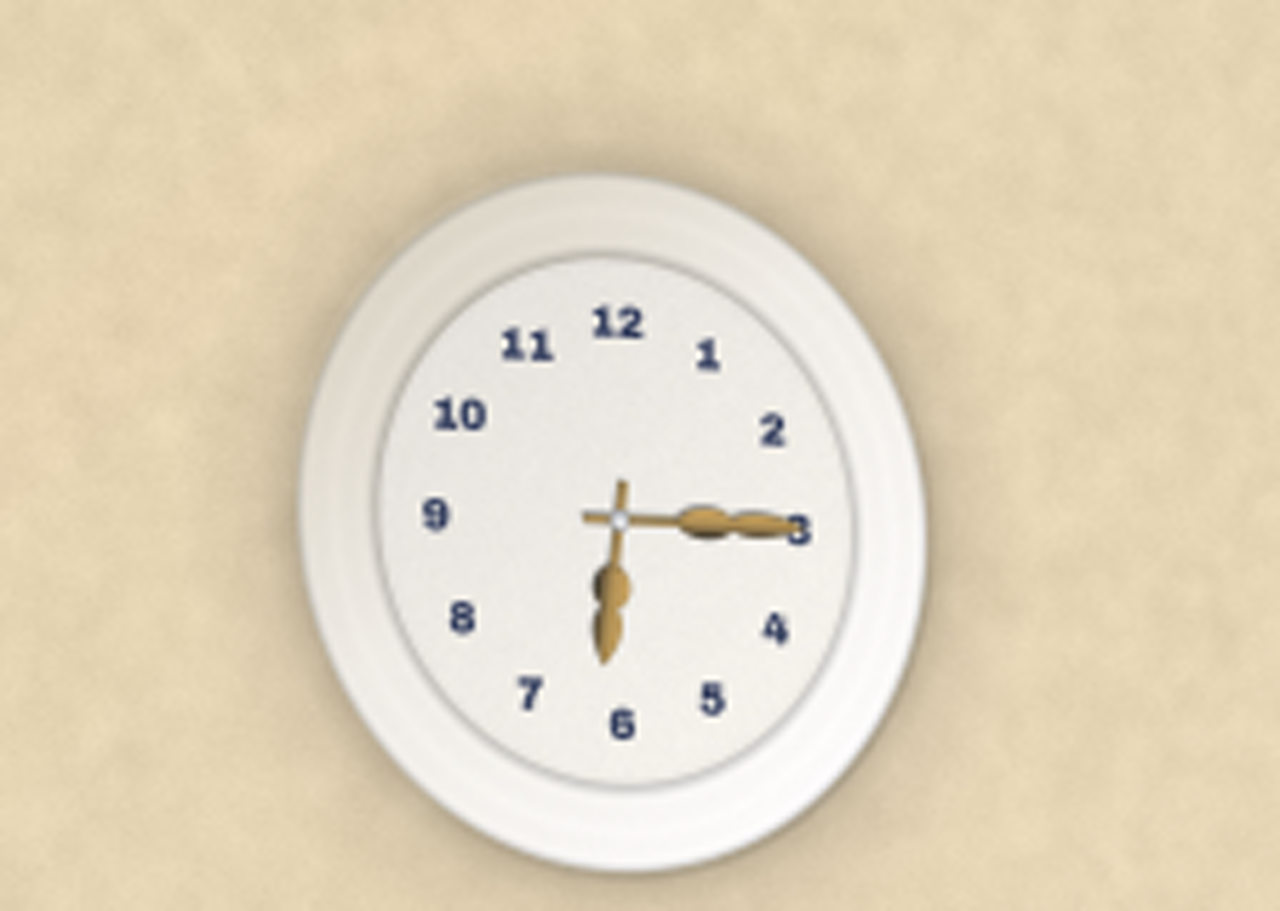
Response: **6:15**
